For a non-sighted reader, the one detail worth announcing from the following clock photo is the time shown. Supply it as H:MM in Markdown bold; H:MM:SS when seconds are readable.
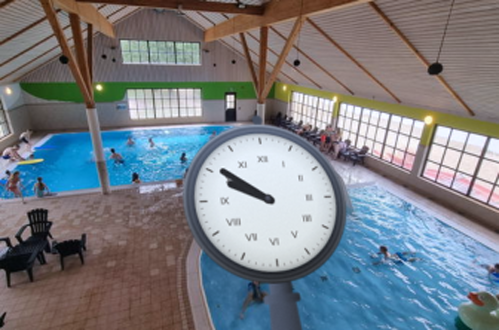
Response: **9:51**
